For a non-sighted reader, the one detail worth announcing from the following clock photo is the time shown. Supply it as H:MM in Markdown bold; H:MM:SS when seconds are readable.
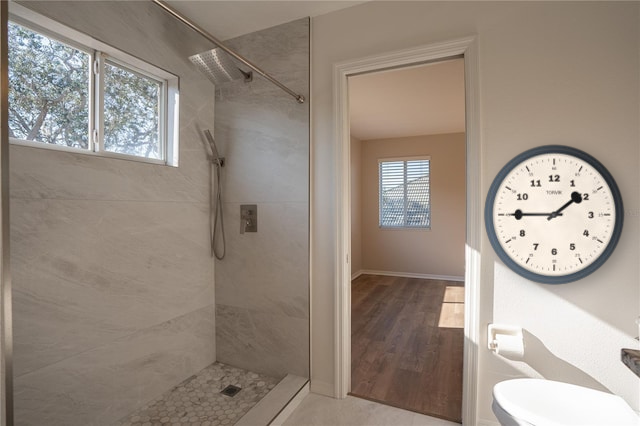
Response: **1:45**
